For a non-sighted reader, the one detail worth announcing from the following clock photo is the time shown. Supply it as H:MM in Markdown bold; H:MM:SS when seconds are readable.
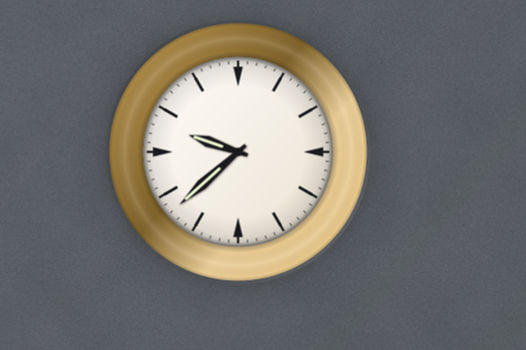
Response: **9:38**
